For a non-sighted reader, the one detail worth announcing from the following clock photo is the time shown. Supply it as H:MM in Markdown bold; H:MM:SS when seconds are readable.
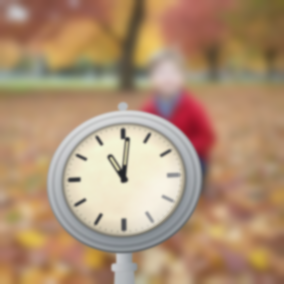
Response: **11:01**
